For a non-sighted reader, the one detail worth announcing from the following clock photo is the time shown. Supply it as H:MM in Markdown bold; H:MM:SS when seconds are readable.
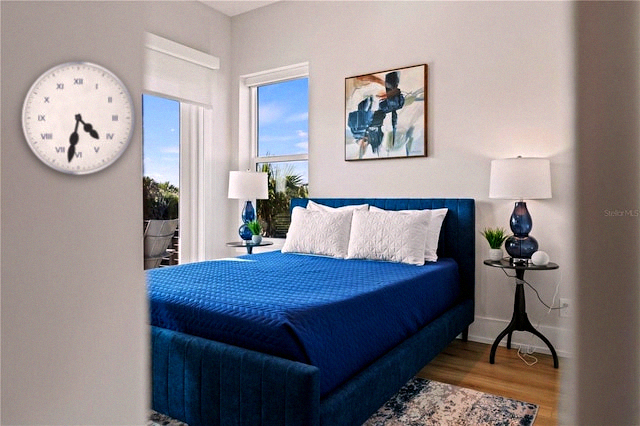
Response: **4:32**
